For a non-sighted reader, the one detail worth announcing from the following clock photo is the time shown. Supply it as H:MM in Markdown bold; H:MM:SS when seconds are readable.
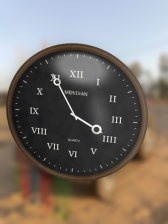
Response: **3:55**
